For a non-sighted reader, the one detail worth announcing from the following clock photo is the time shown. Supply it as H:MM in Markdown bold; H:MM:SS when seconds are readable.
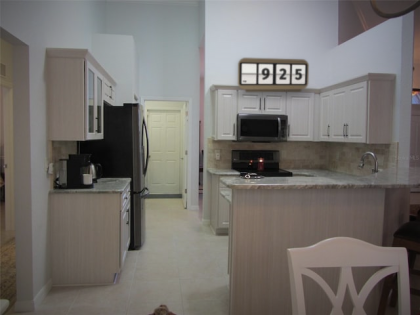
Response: **9:25**
